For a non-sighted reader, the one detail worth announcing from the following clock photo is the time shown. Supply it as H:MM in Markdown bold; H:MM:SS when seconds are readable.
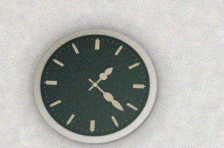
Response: **1:22**
